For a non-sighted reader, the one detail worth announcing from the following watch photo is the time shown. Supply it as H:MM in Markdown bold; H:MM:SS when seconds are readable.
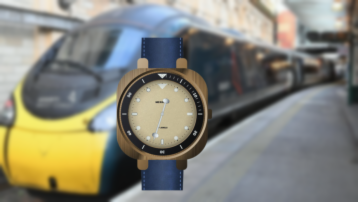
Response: **12:33**
